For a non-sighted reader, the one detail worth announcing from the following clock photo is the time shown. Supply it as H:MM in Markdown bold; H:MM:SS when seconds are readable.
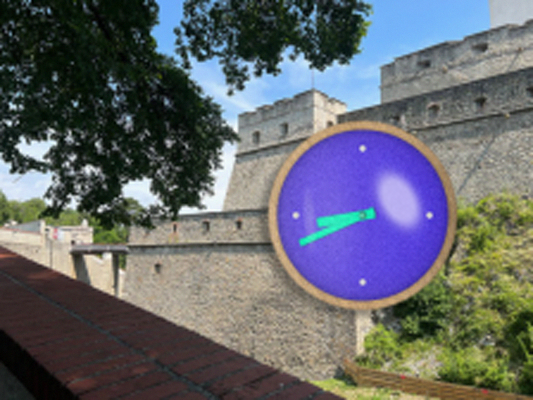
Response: **8:41**
